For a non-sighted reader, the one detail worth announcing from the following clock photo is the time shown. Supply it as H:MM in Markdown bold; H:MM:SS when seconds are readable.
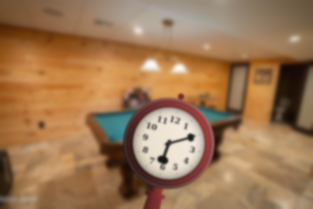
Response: **6:10**
